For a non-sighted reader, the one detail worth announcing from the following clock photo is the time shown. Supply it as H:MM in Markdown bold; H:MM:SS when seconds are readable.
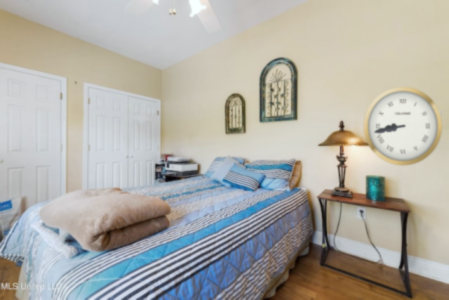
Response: **8:43**
